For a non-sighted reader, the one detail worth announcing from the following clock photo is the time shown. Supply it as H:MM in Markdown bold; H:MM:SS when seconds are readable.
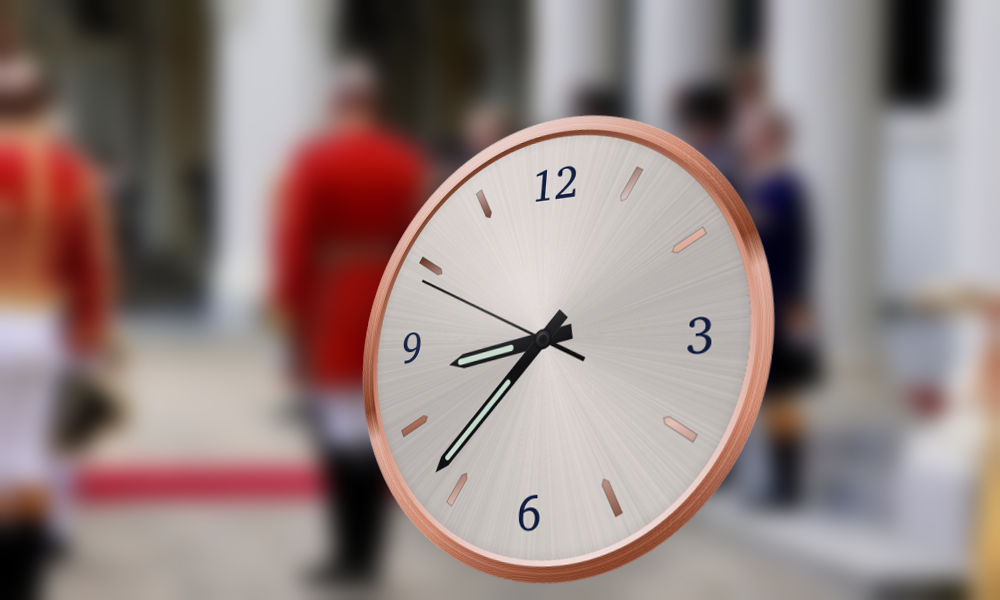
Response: **8:36:49**
